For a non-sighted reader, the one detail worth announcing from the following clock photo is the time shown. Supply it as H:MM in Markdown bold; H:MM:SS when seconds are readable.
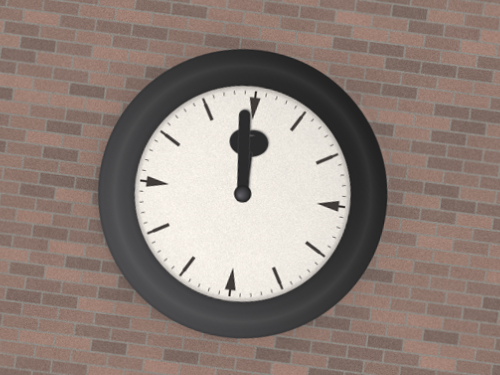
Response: **11:59**
